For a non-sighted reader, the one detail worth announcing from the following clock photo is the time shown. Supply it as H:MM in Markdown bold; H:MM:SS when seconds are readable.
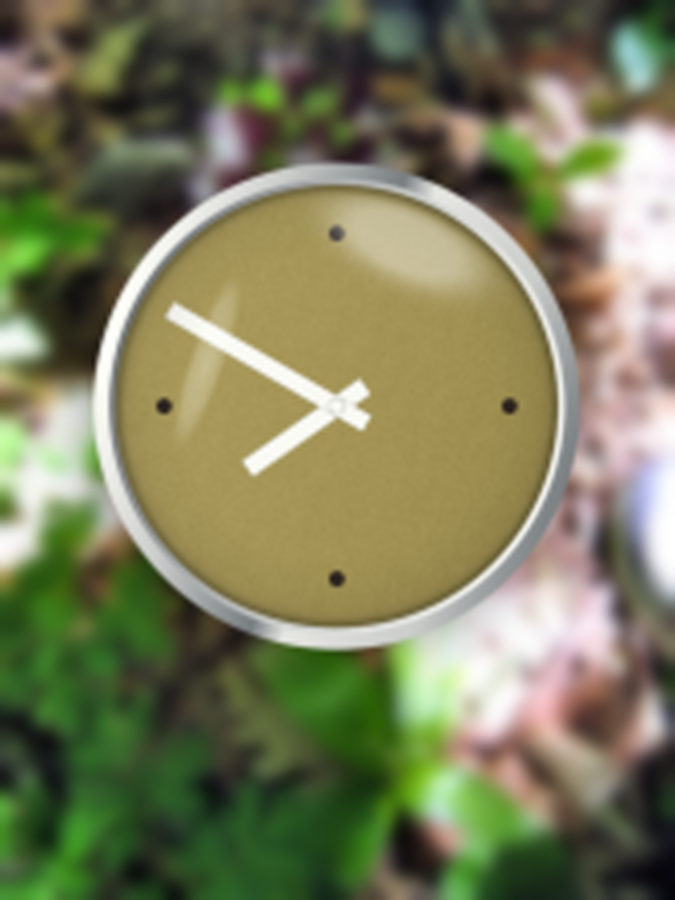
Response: **7:50**
